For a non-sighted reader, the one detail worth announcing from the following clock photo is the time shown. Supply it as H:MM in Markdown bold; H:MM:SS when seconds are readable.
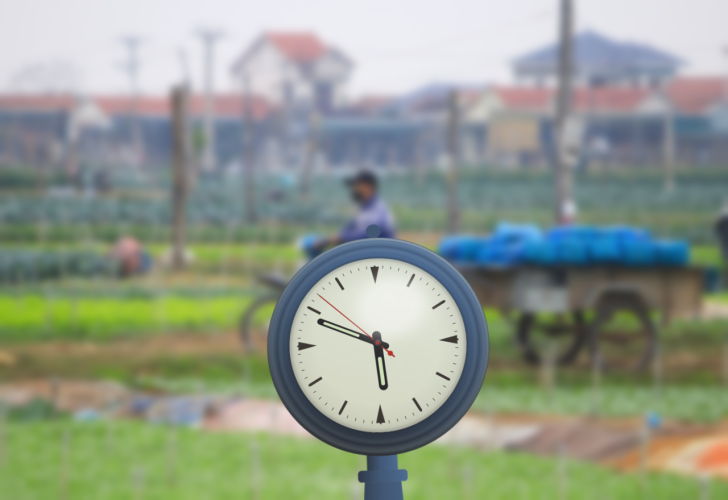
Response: **5:48:52**
